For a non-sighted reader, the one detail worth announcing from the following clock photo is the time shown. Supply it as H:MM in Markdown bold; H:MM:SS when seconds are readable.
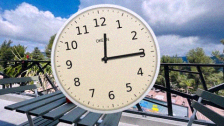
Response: **12:15**
